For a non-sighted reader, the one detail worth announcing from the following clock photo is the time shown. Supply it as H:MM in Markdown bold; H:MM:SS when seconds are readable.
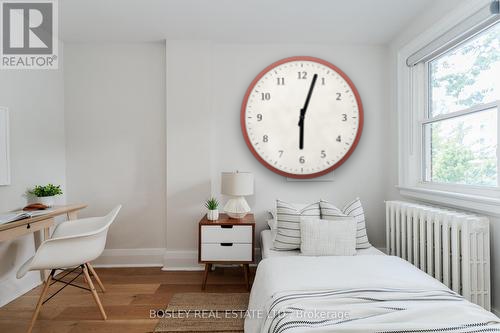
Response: **6:03**
